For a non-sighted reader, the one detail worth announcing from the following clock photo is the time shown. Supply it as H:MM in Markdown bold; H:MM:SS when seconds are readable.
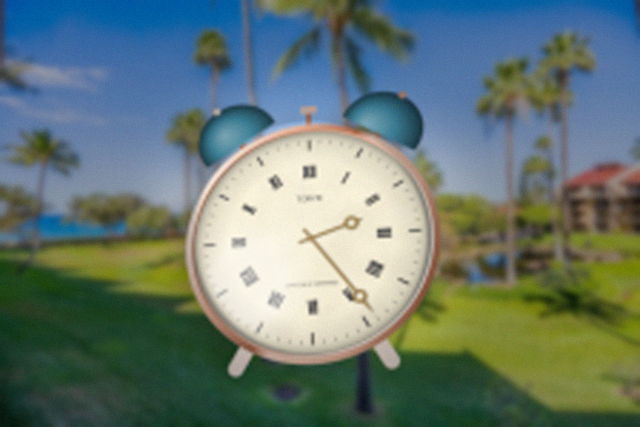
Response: **2:24**
